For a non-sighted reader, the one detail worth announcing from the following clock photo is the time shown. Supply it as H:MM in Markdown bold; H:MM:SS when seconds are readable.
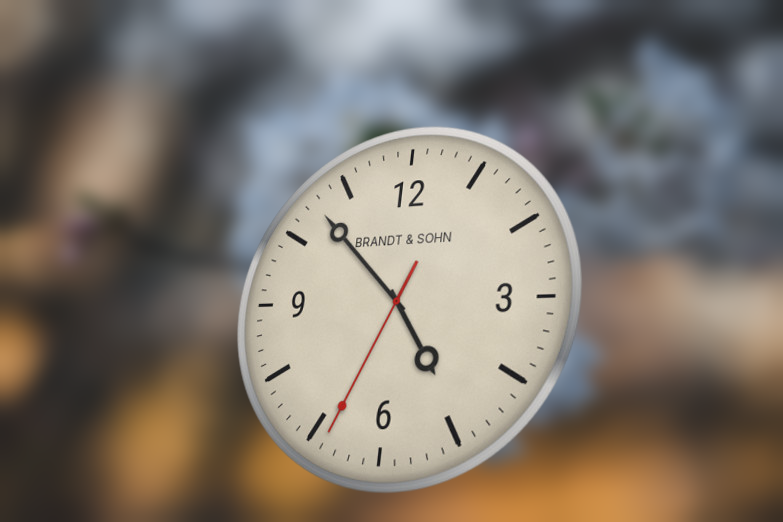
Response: **4:52:34**
